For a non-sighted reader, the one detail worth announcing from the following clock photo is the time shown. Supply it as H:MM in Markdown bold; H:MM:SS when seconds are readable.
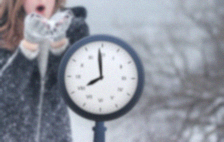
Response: **7:59**
